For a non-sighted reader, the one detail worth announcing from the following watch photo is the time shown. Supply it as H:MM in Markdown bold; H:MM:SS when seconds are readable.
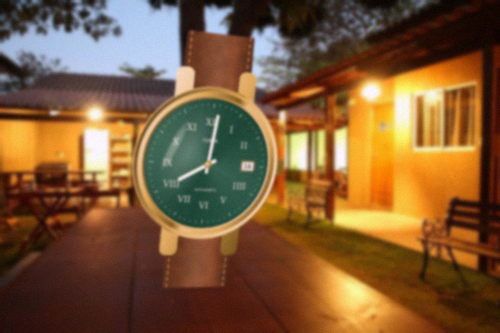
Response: **8:01**
